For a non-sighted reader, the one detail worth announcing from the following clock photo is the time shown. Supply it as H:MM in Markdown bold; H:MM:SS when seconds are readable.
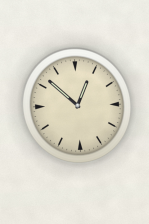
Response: **12:52**
